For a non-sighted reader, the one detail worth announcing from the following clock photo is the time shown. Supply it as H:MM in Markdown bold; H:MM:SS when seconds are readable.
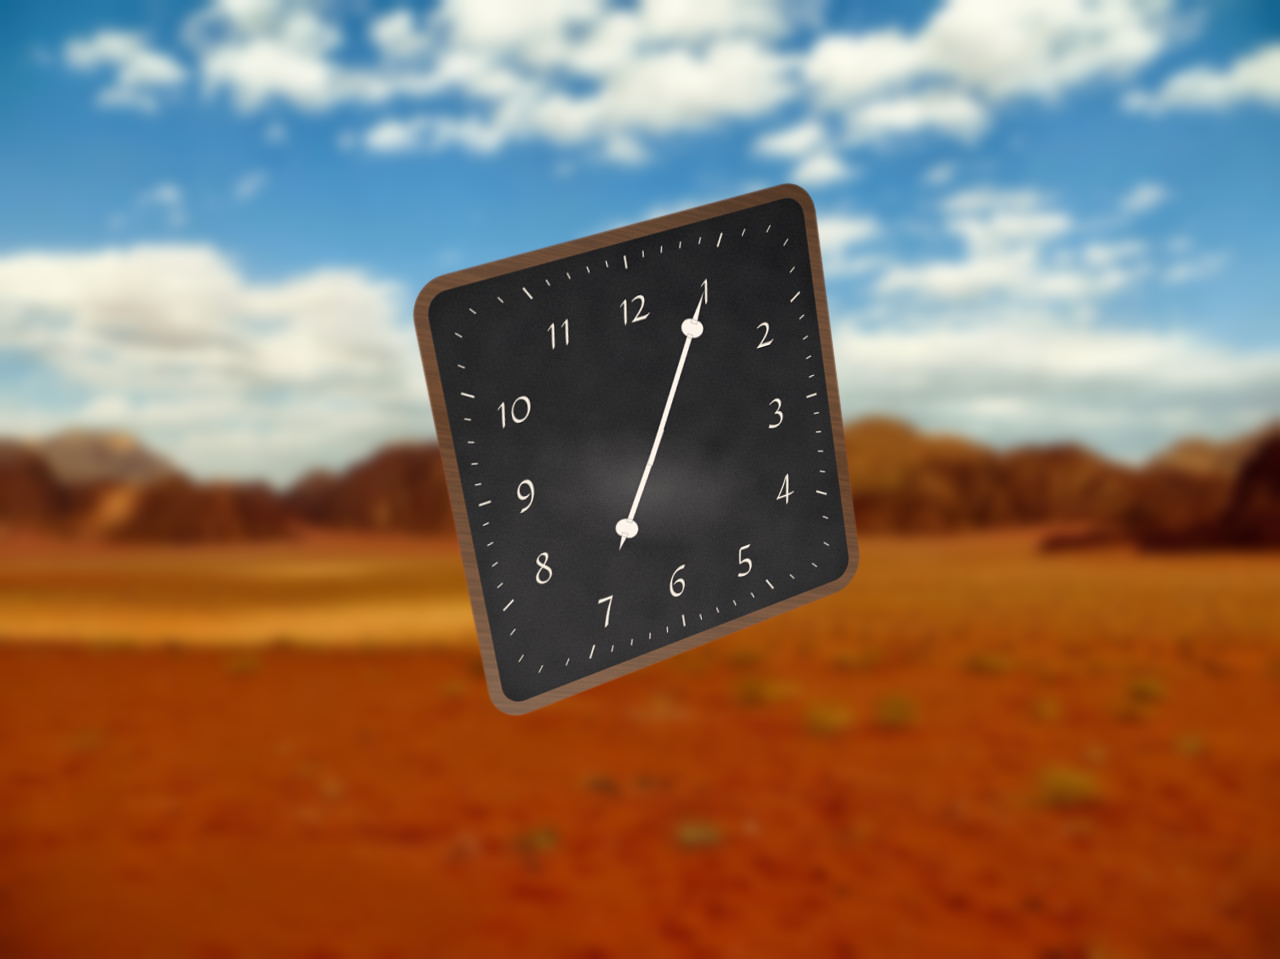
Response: **7:05**
